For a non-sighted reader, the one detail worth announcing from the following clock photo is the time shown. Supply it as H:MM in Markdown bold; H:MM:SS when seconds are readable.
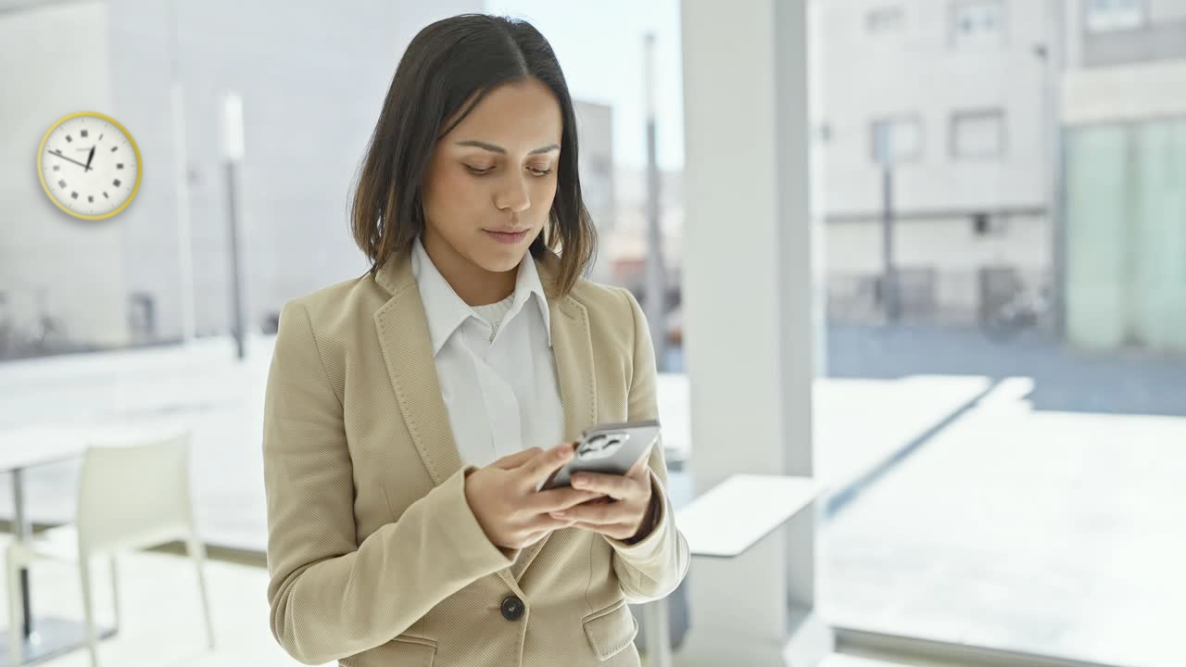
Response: **12:49**
